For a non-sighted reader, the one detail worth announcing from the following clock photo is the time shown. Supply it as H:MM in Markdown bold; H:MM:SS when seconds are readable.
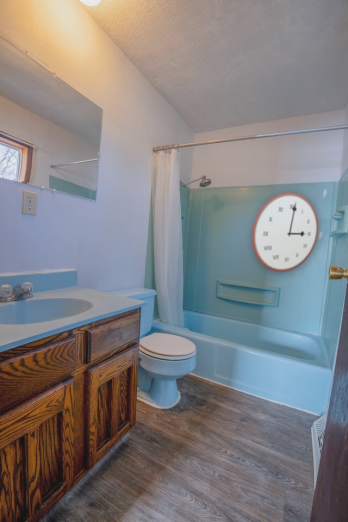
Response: **3:01**
